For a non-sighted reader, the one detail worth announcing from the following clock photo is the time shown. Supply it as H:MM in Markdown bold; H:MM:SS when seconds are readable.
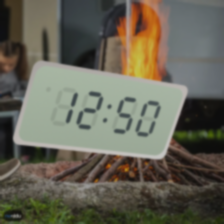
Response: **12:50**
